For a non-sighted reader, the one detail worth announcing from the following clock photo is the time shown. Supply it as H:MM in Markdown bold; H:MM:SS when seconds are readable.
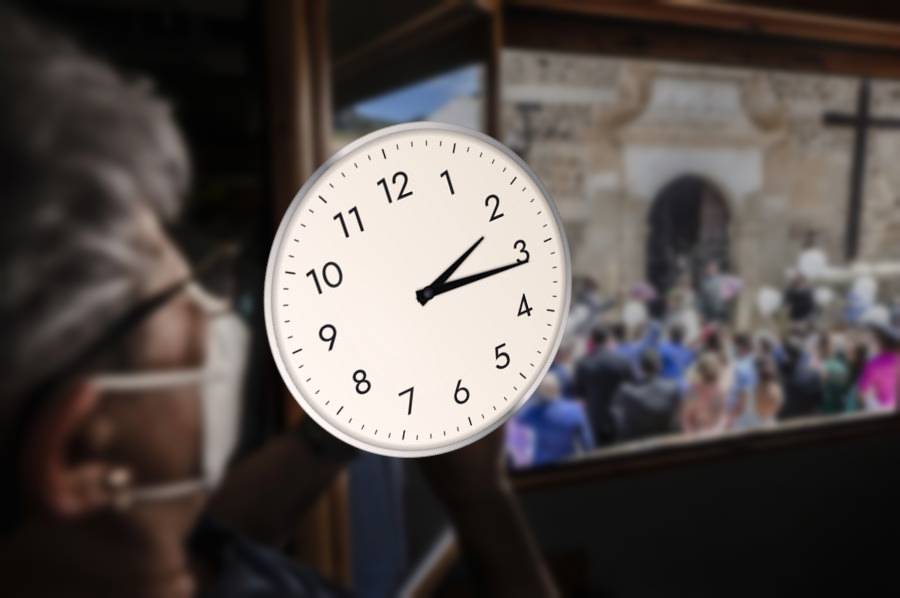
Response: **2:16**
